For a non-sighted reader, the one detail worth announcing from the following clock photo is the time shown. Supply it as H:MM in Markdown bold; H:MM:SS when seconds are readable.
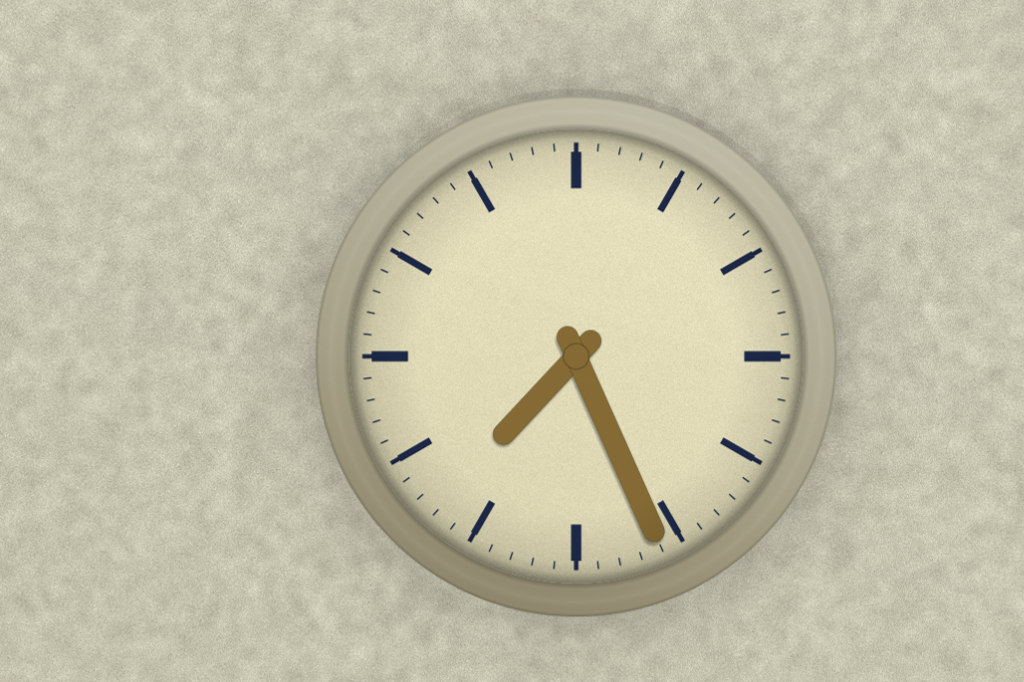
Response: **7:26**
